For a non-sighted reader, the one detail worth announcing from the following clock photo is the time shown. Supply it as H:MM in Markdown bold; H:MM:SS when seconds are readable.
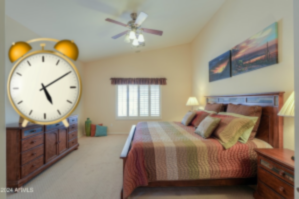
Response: **5:10**
